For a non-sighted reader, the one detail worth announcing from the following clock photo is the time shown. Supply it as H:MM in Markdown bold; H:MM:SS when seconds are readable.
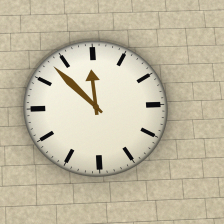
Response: **11:53**
